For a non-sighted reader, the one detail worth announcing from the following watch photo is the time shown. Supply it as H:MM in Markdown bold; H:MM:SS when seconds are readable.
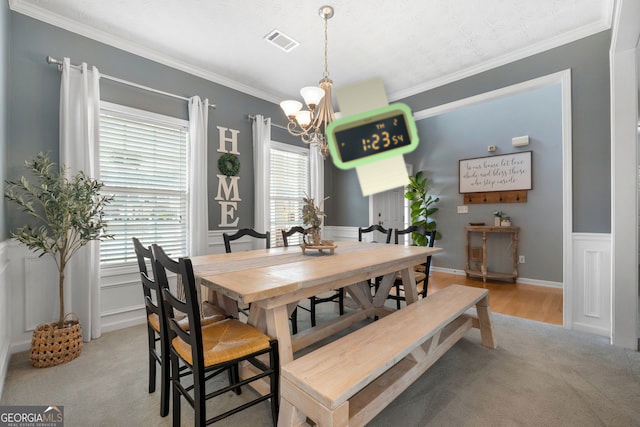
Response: **1:23**
